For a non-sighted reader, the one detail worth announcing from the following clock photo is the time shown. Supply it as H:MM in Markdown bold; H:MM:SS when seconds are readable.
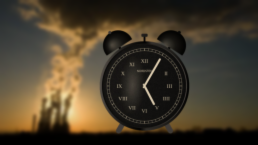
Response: **5:05**
